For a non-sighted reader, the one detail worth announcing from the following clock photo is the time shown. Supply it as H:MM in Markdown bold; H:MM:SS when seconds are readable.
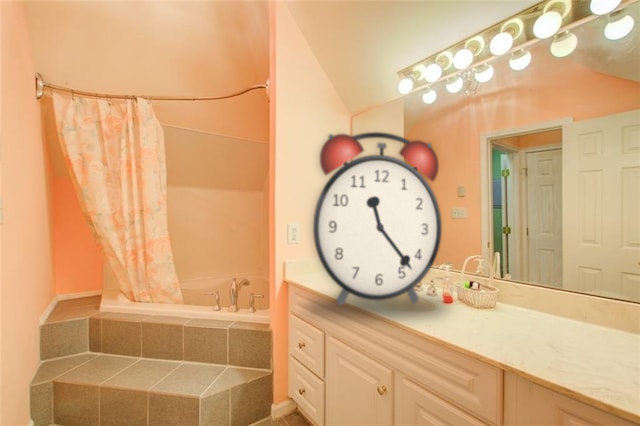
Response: **11:23**
